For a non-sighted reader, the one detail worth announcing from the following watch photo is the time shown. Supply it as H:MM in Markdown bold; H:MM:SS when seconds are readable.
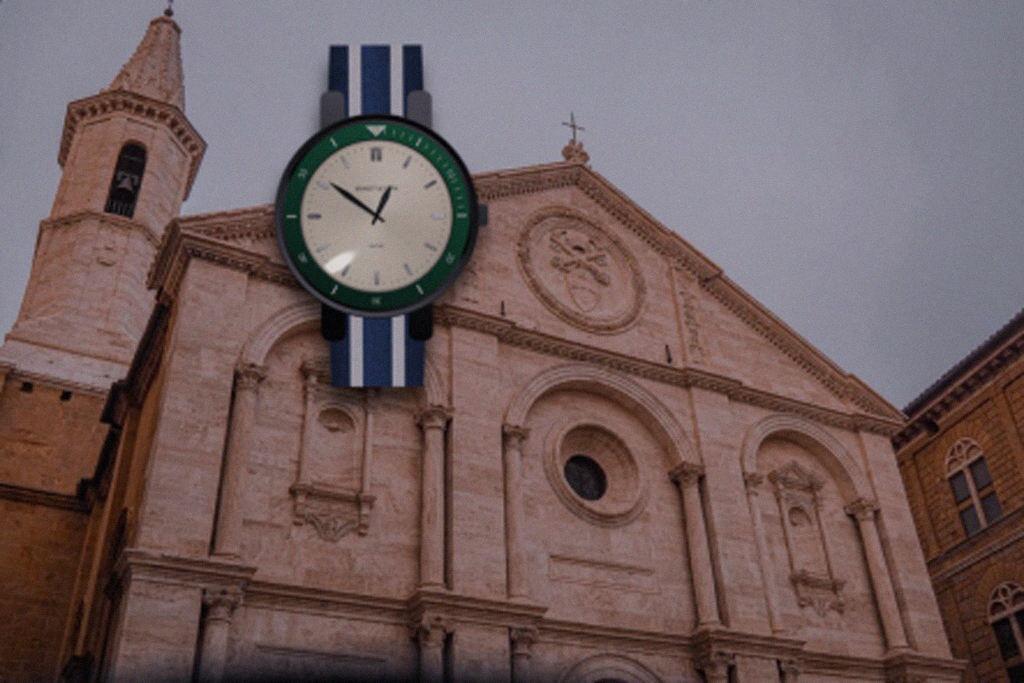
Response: **12:51**
